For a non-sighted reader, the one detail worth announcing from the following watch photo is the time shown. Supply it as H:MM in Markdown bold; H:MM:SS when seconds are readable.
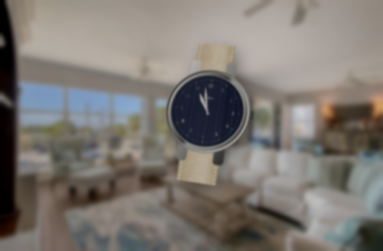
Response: **10:58**
